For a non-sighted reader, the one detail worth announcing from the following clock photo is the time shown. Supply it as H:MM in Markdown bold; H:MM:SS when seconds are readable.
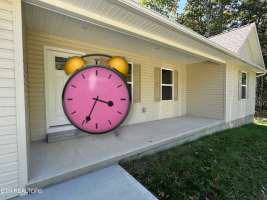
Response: **3:34**
